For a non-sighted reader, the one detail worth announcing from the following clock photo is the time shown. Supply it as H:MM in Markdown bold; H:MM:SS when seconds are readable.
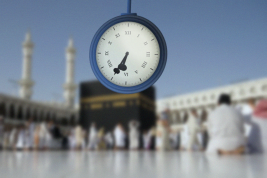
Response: **6:35**
